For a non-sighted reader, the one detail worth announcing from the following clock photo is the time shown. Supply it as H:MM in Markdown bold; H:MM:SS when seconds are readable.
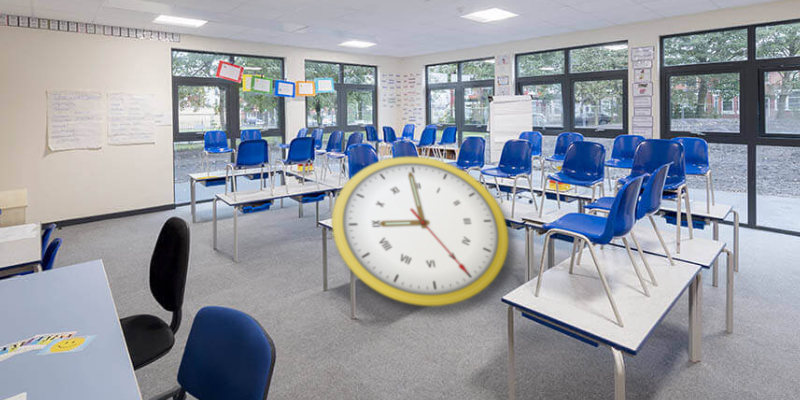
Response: **8:59:25**
